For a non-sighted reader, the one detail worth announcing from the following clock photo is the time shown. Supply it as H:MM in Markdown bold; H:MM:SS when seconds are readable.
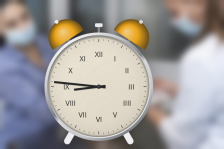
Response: **8:46**
